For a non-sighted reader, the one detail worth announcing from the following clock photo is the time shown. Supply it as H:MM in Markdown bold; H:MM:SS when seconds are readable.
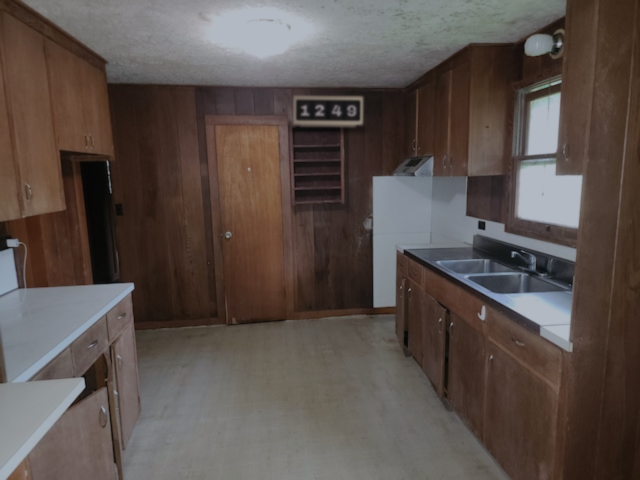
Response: **12:49**
